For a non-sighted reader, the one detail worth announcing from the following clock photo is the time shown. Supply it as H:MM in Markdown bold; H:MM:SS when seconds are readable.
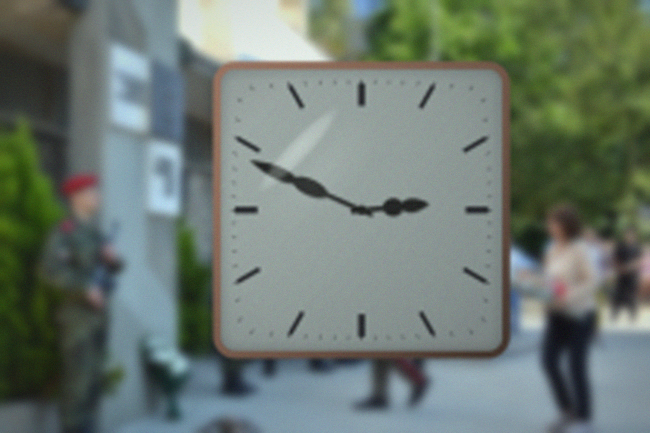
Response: **2:49**
